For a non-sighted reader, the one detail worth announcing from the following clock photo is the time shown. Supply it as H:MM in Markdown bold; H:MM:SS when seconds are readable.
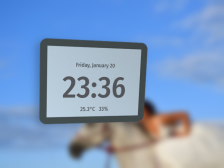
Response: **23:36**
